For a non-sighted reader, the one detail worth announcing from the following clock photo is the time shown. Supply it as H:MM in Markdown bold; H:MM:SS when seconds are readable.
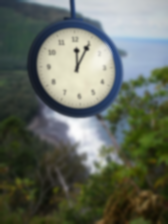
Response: **12:05**
